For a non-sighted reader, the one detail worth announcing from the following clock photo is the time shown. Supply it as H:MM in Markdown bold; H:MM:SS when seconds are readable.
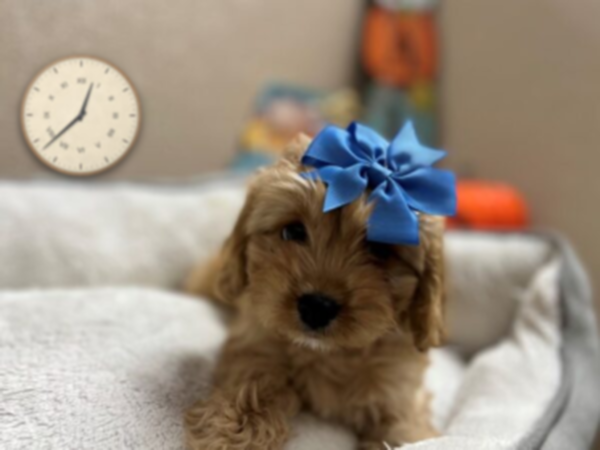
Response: **12:38**
